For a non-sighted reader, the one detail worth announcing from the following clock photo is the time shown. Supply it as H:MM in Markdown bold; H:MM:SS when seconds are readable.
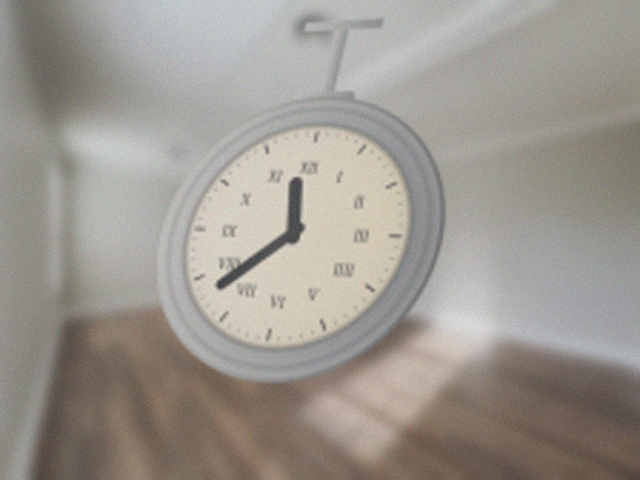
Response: **11:38**
